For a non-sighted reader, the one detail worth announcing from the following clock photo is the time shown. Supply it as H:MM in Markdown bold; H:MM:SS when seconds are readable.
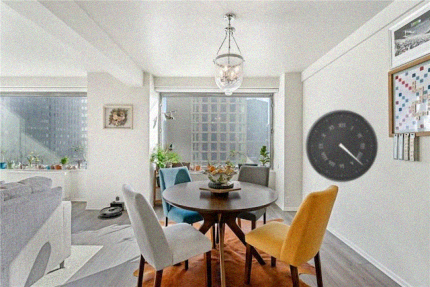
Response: **4:22**
